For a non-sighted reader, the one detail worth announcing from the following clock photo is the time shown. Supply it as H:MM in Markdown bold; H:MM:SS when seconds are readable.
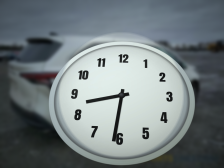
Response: **8:31**
